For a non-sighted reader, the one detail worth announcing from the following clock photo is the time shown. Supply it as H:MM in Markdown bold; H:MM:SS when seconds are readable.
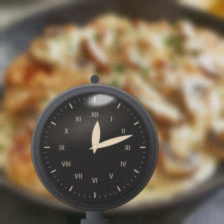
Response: **12:12**
